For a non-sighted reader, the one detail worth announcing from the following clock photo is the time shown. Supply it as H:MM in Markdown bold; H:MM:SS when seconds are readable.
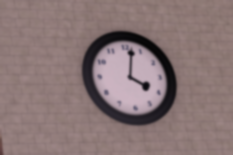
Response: **4:02**
